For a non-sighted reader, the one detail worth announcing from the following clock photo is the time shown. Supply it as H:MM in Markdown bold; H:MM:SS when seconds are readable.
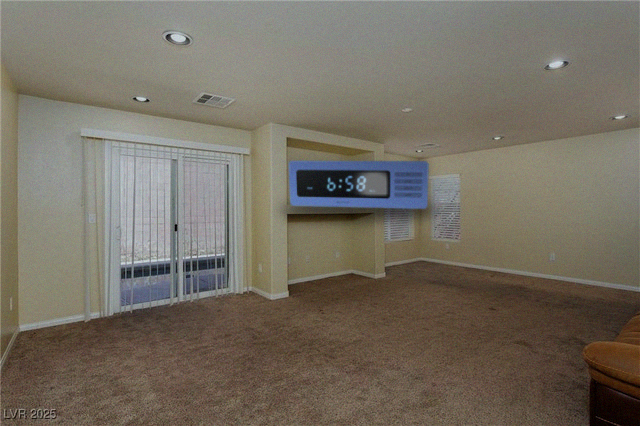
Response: **6:58**
